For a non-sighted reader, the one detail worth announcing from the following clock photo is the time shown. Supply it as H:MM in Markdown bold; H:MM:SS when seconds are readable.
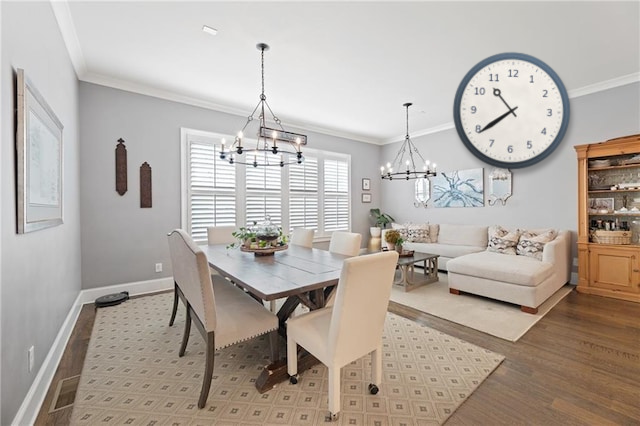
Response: **10:39**
